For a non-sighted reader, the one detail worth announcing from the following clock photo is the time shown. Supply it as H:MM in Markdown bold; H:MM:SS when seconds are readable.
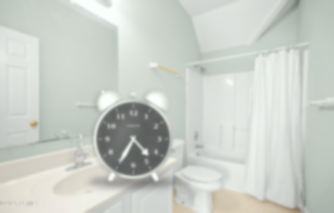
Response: **4:35**
